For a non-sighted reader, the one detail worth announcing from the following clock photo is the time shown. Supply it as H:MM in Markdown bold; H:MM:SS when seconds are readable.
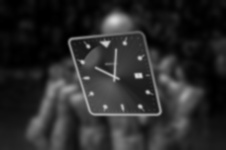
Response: **10:03**
